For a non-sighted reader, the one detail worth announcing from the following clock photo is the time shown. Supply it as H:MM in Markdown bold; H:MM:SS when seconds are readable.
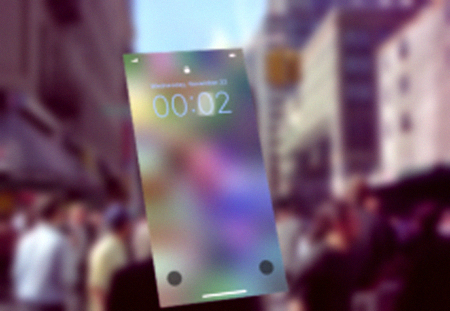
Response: **0:02**
